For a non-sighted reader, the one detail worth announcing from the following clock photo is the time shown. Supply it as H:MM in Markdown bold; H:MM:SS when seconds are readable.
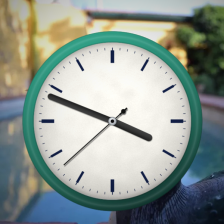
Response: **3:48:38**
